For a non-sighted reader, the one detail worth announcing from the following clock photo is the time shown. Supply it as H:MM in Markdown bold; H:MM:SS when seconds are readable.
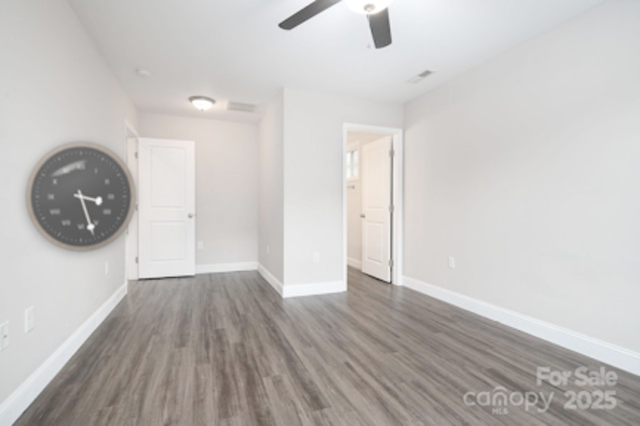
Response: **3:27**
